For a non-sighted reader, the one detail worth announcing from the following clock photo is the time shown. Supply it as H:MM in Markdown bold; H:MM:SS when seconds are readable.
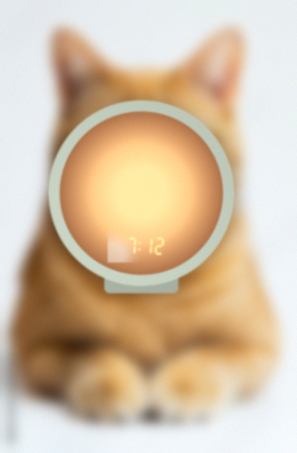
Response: **7:12**
